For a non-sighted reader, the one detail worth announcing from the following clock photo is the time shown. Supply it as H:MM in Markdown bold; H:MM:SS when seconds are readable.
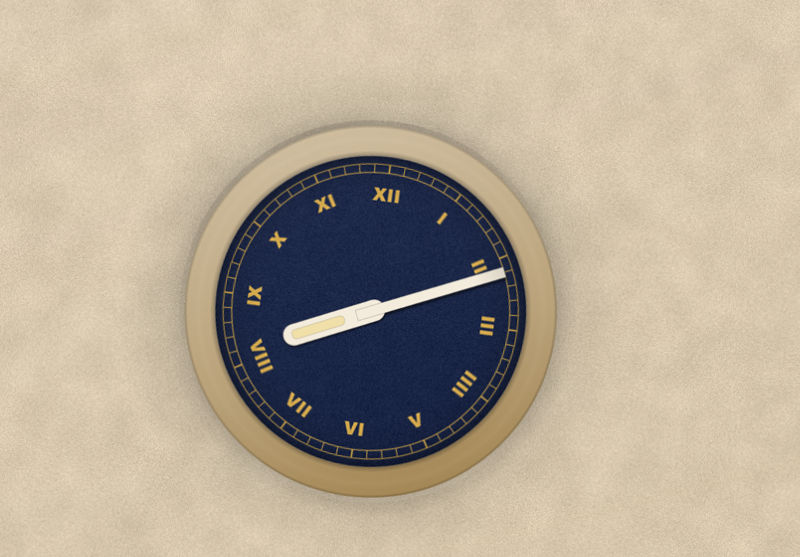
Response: **8:11**
